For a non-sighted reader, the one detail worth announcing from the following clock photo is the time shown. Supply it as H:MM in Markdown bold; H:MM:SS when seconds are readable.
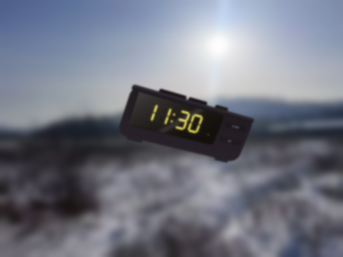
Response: **11:30**
